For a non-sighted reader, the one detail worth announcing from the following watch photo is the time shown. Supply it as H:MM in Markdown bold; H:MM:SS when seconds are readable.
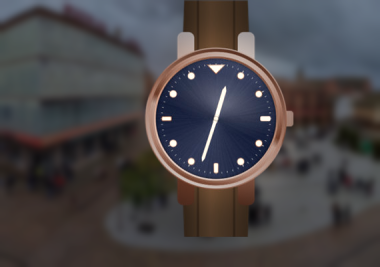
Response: **12:33**
